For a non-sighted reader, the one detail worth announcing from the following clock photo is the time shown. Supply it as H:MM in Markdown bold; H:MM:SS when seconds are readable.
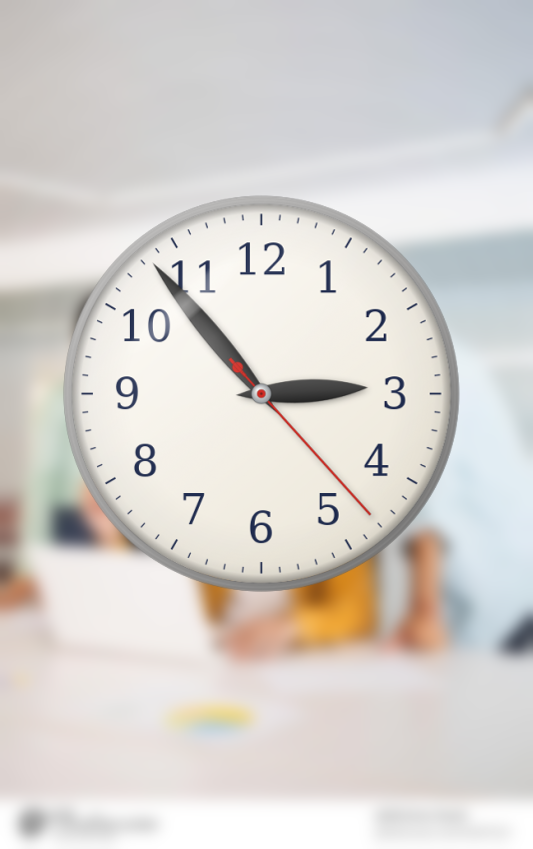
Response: **2:53:23**
